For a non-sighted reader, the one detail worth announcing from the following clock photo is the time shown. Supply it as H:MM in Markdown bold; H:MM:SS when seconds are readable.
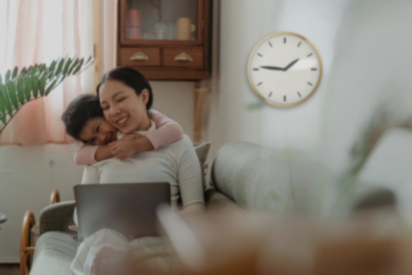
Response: **1:46**
